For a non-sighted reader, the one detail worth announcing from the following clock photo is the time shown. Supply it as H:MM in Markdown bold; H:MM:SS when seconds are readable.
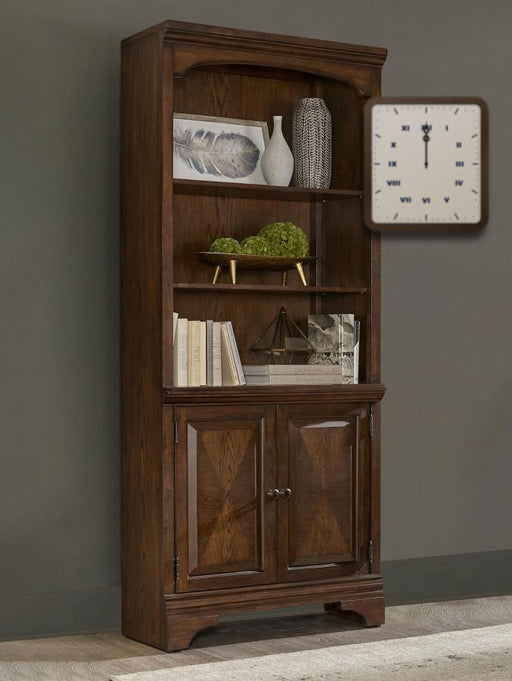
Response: **12:00**
